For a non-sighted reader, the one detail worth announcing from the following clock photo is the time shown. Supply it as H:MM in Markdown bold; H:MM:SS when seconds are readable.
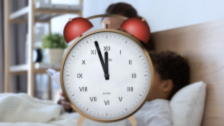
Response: **11:57**
